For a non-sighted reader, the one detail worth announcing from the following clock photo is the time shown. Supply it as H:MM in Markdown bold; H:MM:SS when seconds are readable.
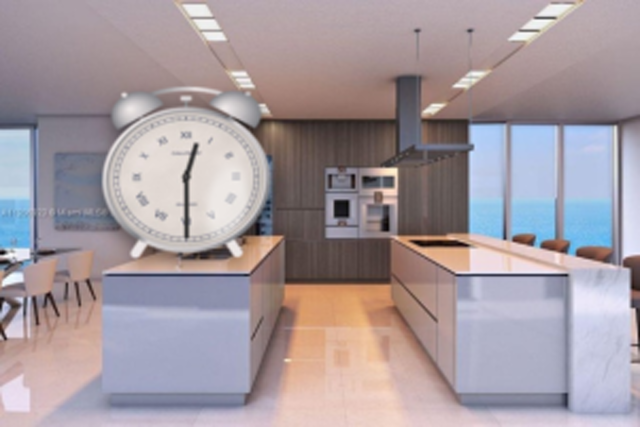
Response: **12:30**
